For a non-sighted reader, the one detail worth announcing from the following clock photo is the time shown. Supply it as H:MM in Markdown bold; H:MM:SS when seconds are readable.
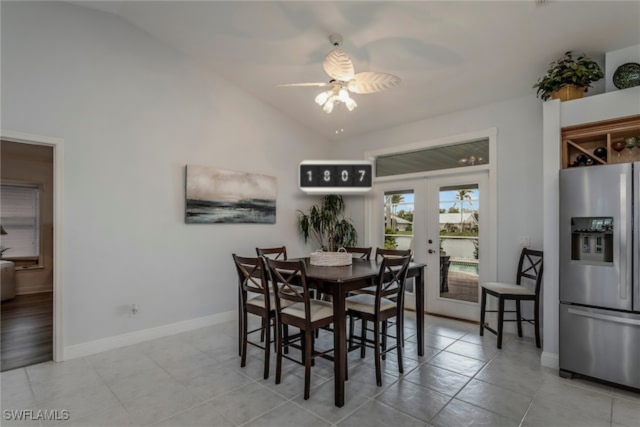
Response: **18:07**
